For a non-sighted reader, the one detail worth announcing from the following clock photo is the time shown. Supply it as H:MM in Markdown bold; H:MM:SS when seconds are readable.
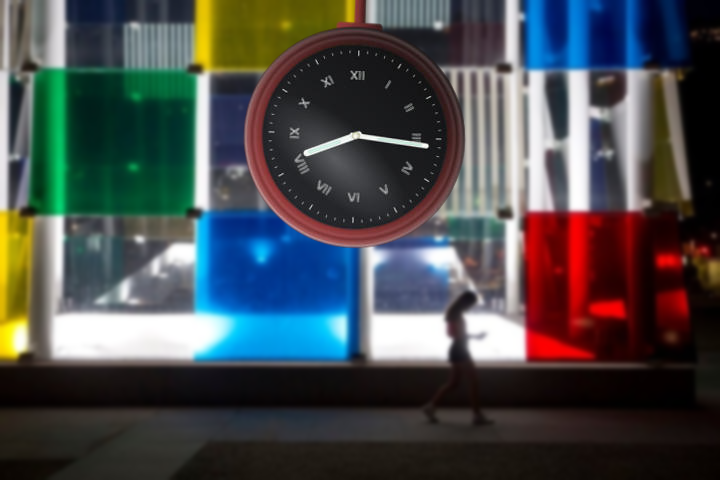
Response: **8:16**
